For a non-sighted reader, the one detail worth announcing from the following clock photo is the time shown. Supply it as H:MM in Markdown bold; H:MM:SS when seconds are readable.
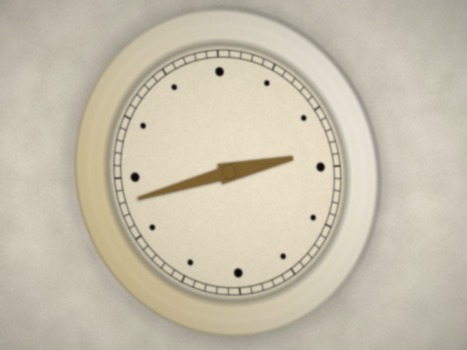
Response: **2:43**
